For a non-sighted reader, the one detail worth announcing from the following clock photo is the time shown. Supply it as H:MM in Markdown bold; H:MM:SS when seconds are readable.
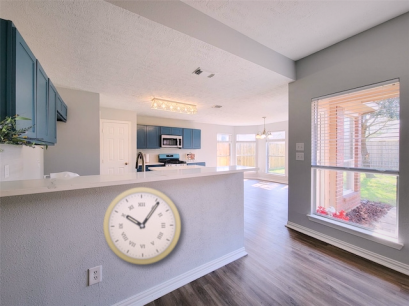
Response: **10:06**
